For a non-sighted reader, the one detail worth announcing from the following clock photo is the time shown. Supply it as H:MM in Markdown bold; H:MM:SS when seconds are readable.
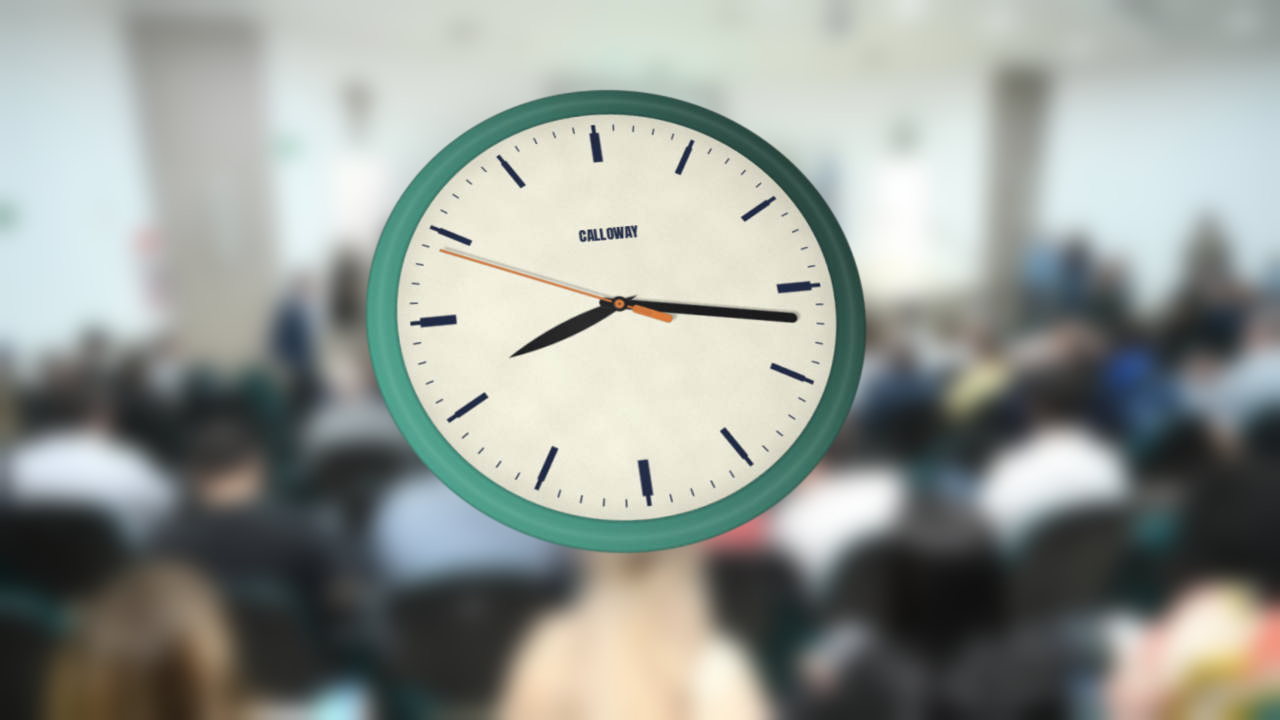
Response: **8:16:49**
